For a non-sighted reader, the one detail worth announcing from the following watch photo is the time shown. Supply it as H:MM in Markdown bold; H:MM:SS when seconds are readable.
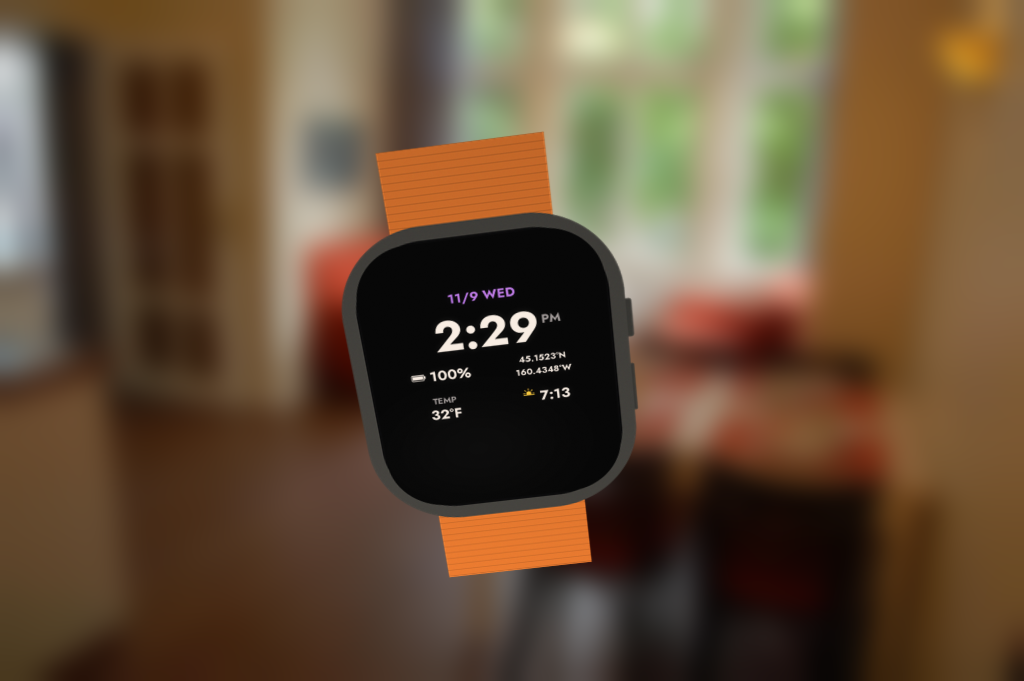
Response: **2:29**
